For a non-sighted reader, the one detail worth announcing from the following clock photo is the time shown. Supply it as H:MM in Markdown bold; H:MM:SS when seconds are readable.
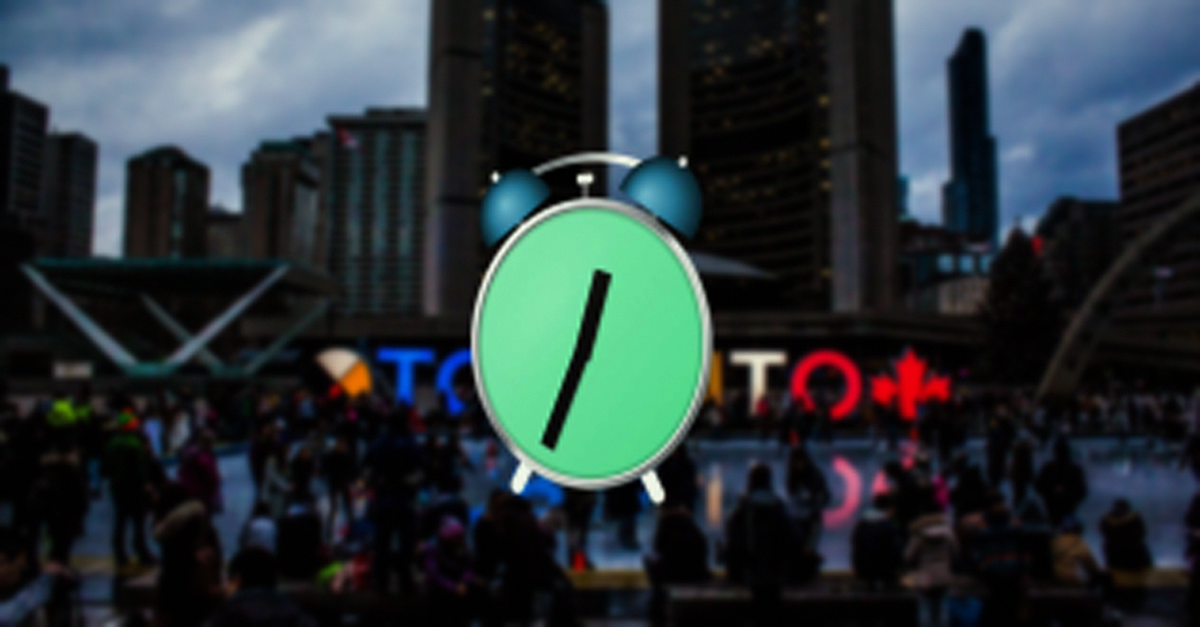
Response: **12:34**
